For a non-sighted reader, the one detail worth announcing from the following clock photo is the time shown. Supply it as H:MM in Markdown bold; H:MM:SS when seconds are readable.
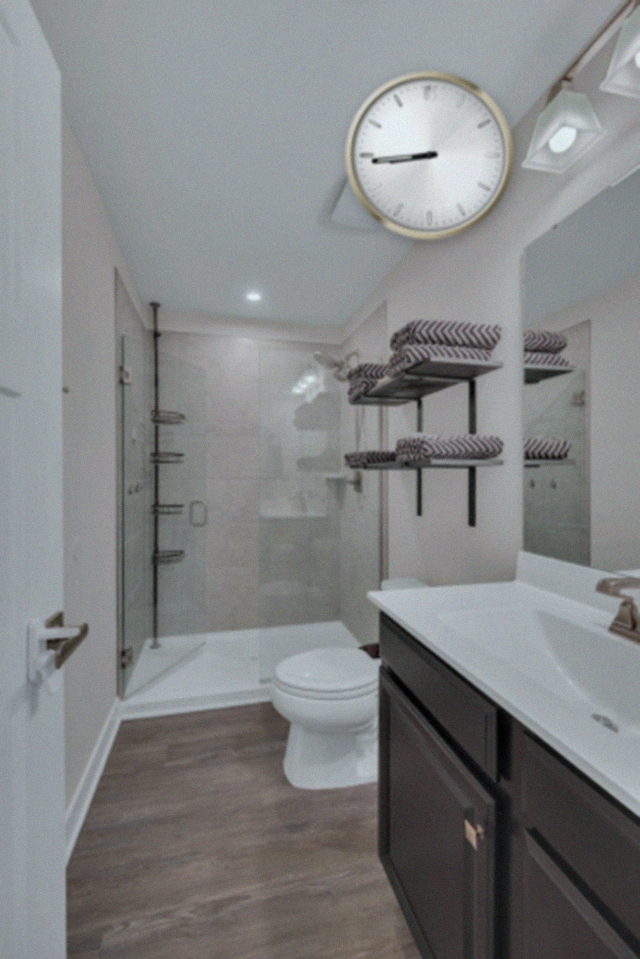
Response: **8:44**
